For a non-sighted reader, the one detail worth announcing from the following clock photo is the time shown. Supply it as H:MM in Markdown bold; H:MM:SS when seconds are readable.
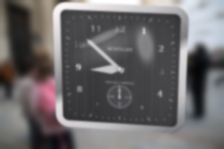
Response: **8:52**
